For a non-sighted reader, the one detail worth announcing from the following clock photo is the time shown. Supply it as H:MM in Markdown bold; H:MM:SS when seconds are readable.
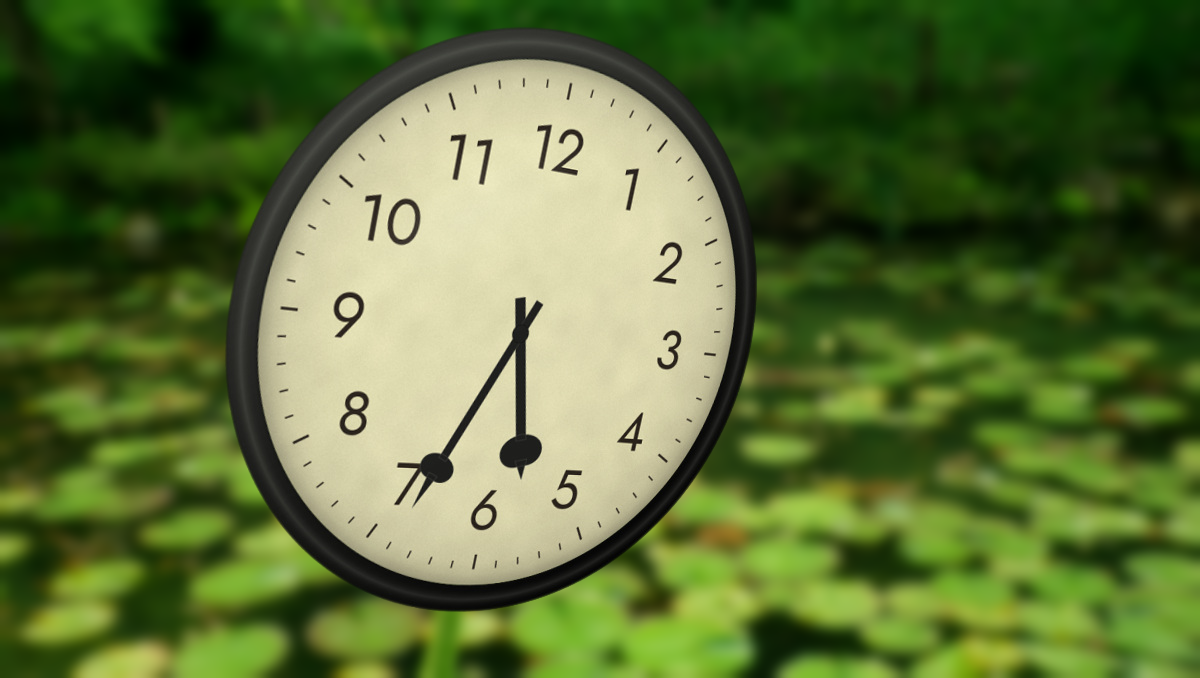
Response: **5:34**
